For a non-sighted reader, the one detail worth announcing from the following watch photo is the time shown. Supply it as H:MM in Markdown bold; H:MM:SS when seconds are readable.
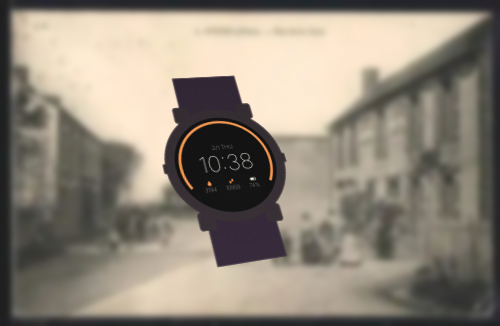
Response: **10:38**
